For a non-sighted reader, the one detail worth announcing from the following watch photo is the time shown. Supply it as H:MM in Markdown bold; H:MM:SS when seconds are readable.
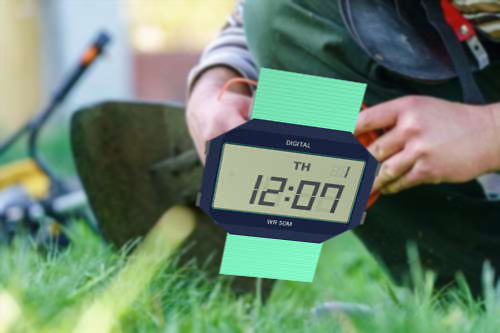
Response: **12:07**
